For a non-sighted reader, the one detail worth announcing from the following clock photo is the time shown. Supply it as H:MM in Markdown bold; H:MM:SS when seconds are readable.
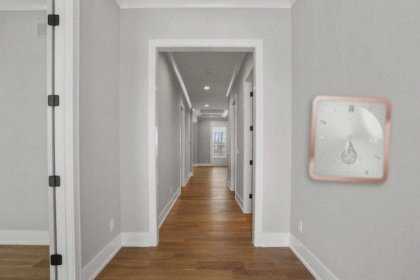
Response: **6:25**
